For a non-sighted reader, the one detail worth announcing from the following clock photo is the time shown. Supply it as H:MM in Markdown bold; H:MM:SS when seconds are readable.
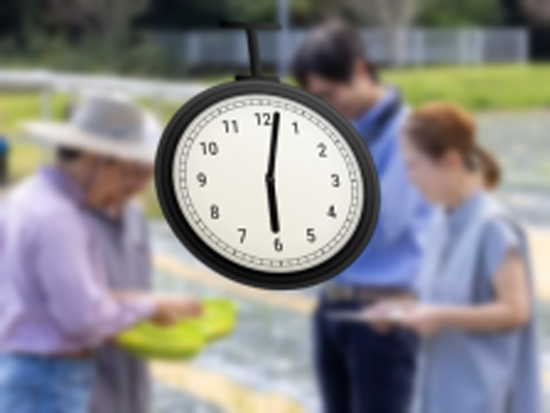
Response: **6:02**
